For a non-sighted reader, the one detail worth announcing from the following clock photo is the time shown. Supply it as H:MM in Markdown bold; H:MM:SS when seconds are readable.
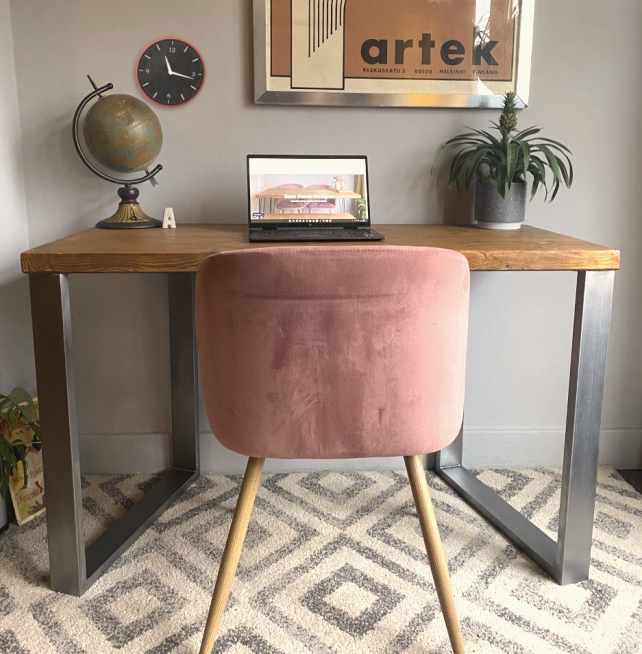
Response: **11:17**
